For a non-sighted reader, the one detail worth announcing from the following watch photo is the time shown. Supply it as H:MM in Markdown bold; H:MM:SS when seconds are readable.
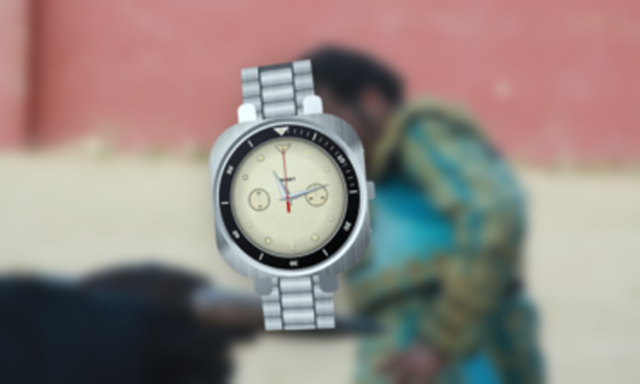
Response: **11:13**
